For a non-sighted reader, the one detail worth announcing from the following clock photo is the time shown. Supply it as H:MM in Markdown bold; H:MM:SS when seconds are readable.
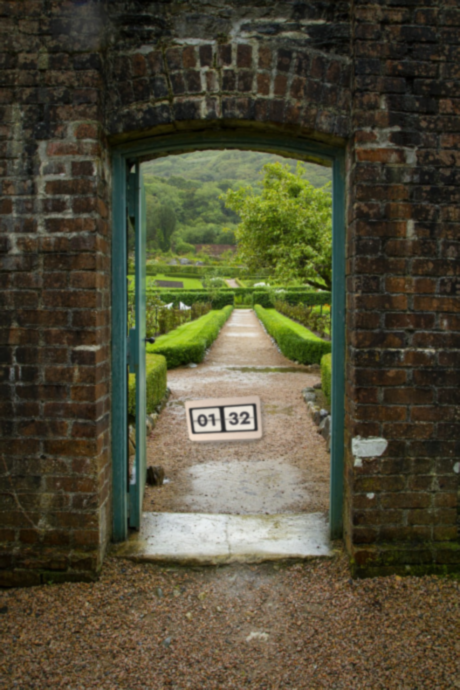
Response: **1:32**
